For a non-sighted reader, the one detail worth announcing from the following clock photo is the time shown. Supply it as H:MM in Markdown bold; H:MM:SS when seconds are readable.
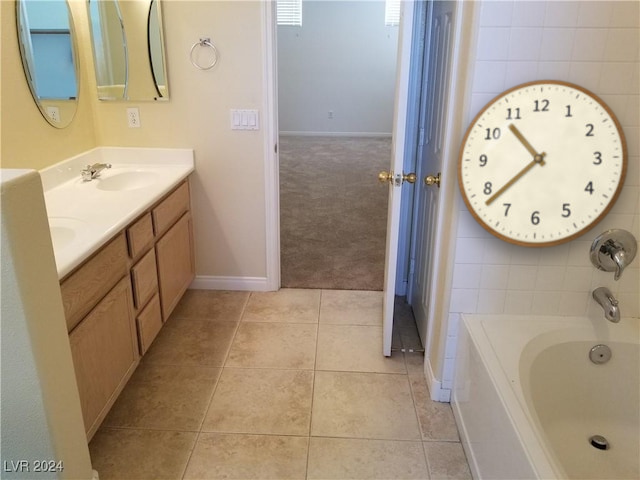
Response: **10:38**
